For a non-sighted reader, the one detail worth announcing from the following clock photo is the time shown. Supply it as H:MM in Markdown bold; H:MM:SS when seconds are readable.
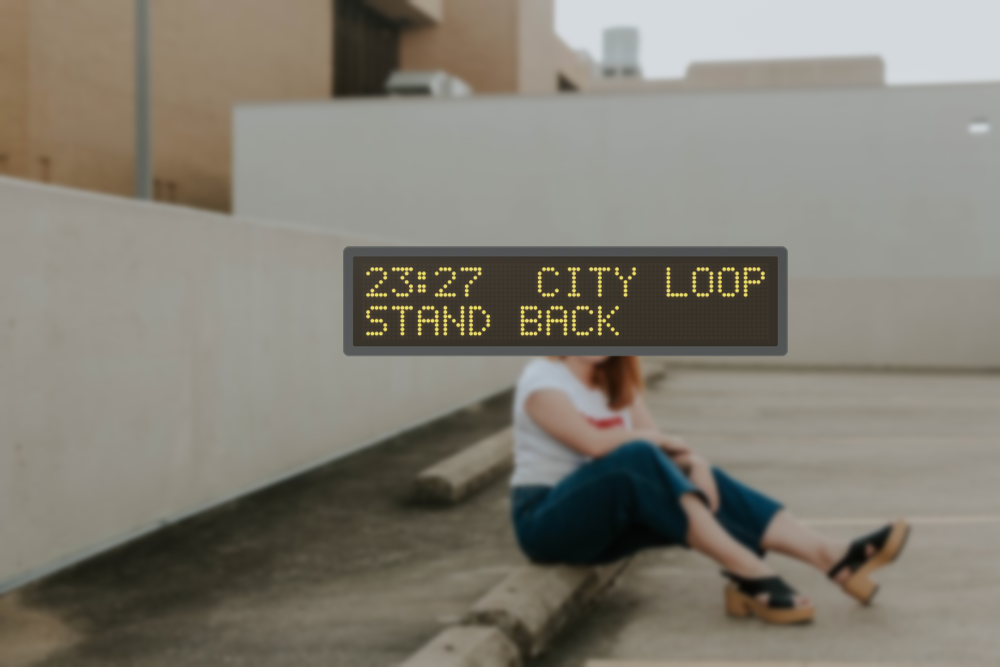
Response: **23:27**
